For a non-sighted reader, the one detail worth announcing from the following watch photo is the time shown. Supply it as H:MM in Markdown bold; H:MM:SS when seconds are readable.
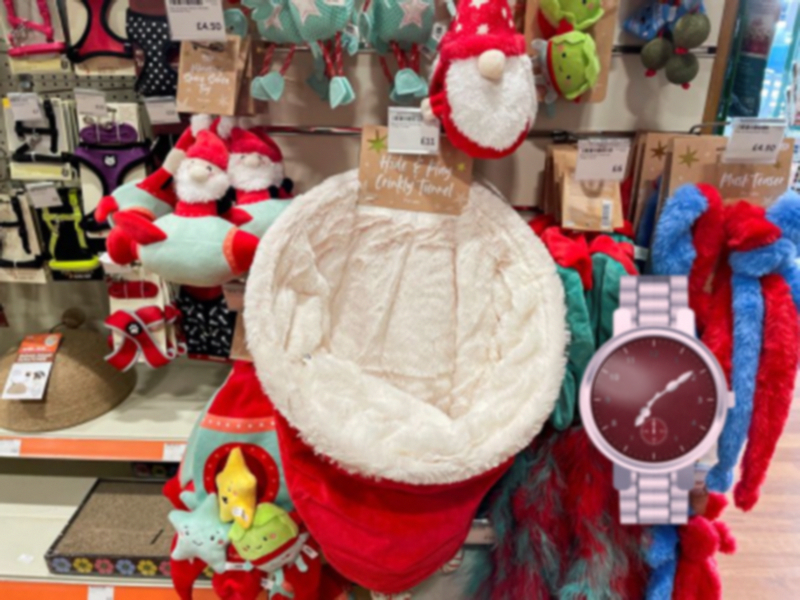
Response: **7:09**
